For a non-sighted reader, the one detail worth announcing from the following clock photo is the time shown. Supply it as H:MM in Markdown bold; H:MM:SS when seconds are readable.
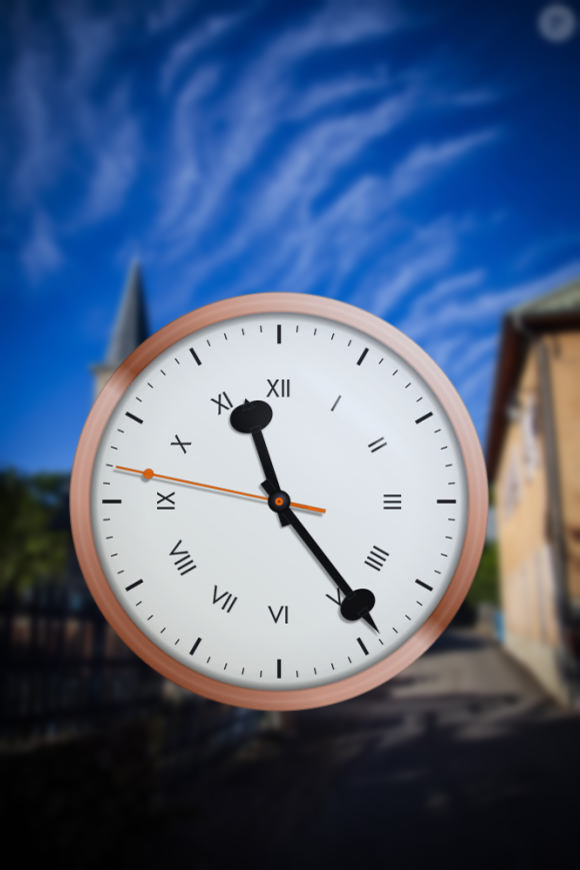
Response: **11:23:47**
